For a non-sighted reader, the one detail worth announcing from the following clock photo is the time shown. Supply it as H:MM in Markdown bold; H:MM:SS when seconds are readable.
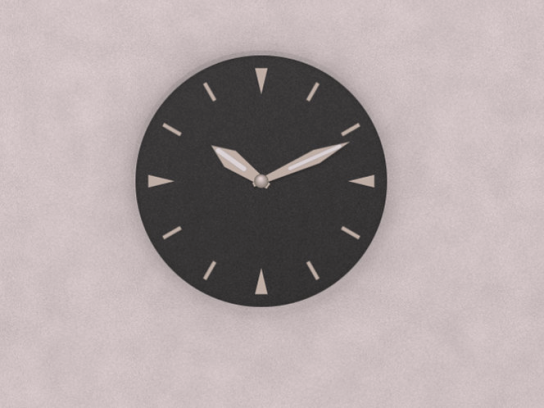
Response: **10:11**
